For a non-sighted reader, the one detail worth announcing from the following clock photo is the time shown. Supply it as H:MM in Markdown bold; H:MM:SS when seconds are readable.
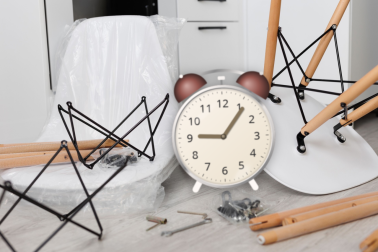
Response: **9:06**
